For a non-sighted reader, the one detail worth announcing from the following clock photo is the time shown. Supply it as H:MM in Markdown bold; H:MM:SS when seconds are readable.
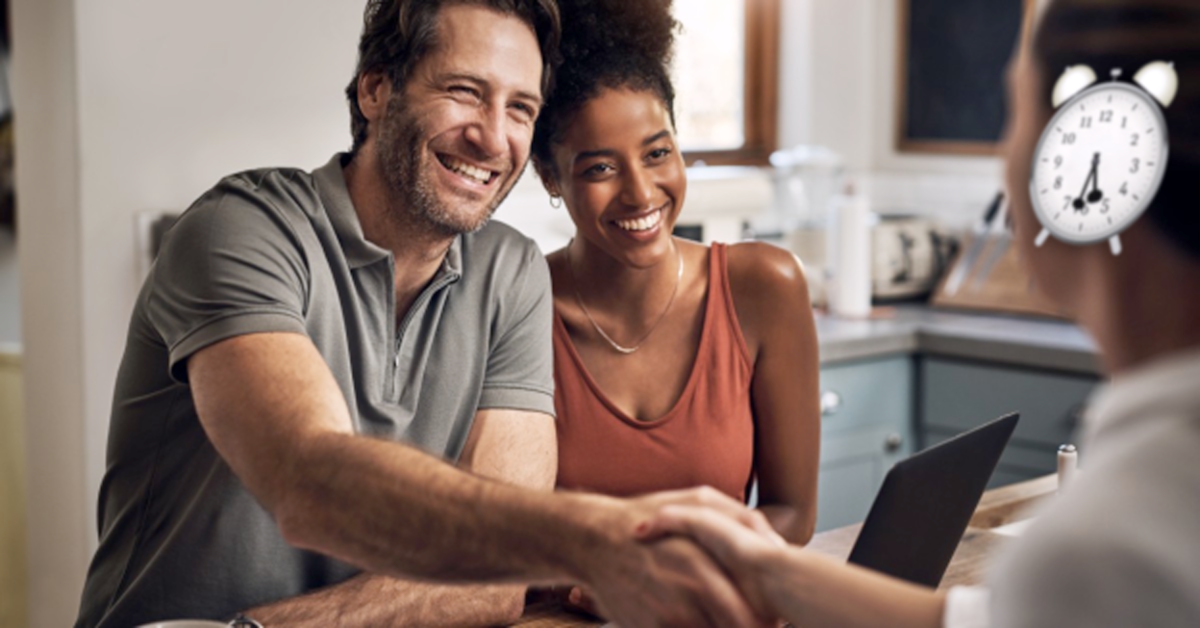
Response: **5:32**
